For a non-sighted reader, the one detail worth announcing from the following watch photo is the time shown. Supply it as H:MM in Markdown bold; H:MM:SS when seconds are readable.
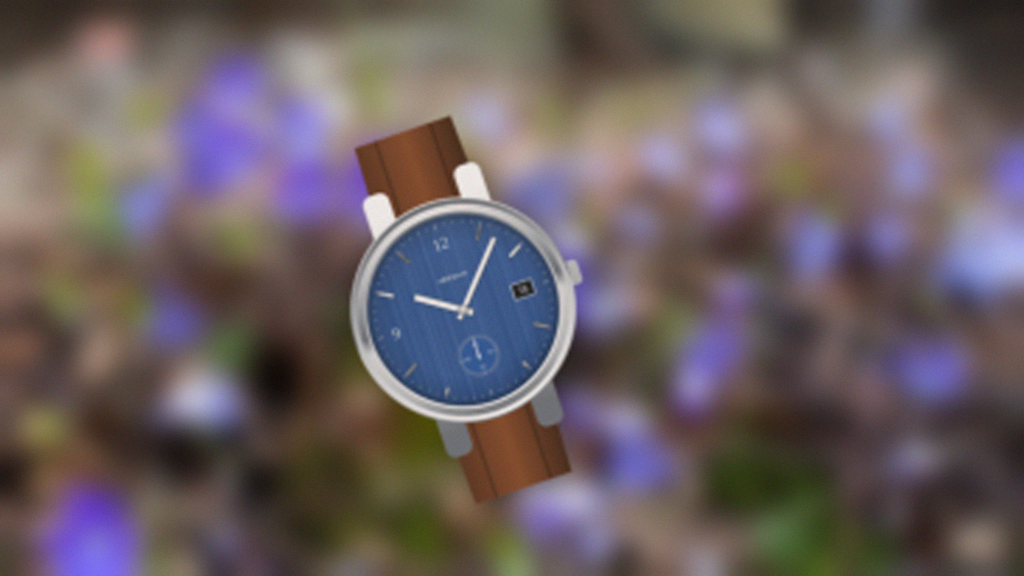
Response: **10:07**
